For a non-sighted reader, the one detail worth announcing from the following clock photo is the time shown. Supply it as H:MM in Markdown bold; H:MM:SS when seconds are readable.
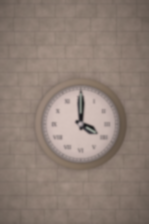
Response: **4:00**
